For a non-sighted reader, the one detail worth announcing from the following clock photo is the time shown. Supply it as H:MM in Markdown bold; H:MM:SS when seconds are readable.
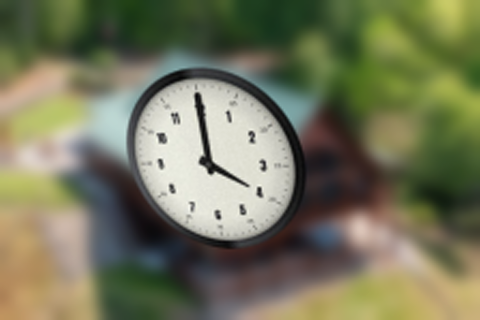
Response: **4:00**
